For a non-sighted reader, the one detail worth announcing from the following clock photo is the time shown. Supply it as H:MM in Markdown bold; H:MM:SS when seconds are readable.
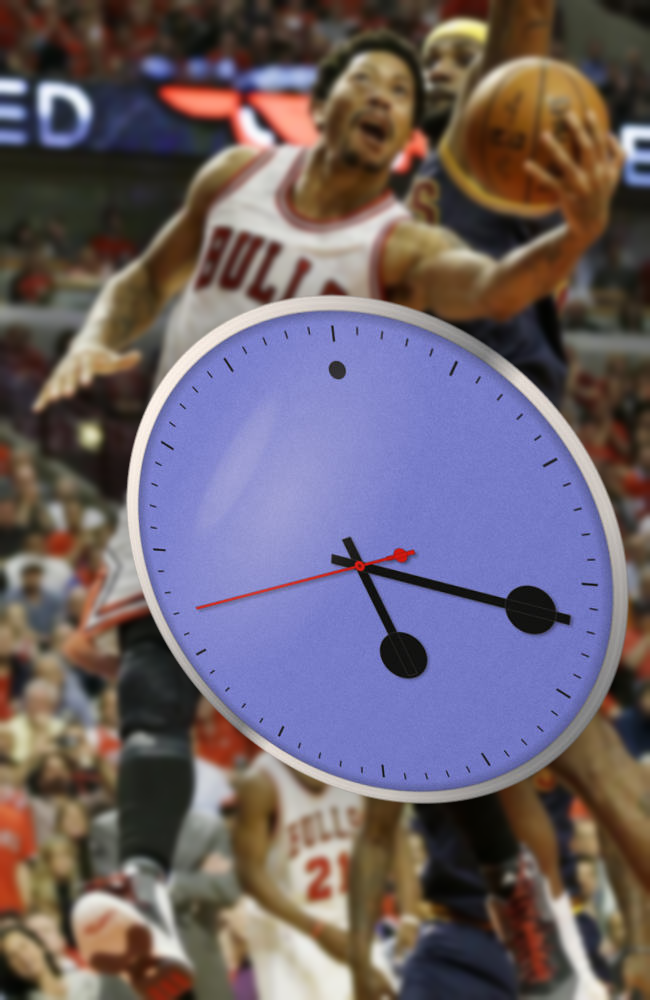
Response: **5:16:42**
